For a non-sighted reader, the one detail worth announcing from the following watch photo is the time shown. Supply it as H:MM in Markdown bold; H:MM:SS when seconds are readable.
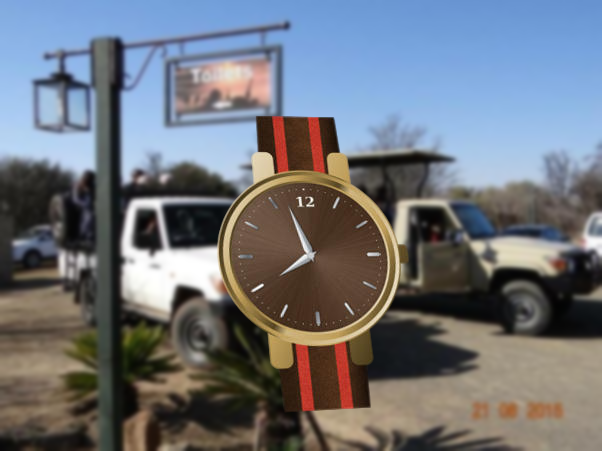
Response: **7:57**
